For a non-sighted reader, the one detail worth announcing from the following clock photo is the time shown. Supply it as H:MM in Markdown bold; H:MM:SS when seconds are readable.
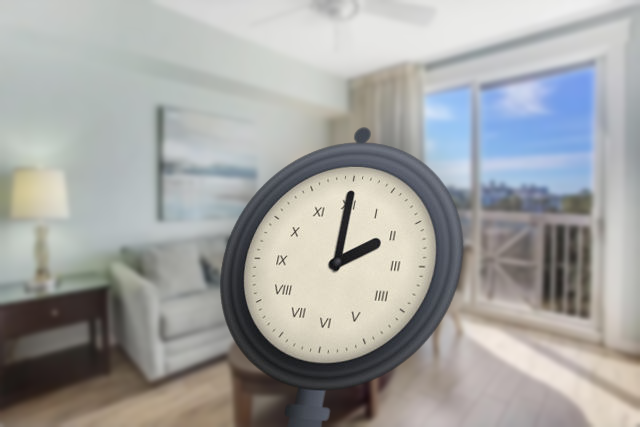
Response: **2:00**
